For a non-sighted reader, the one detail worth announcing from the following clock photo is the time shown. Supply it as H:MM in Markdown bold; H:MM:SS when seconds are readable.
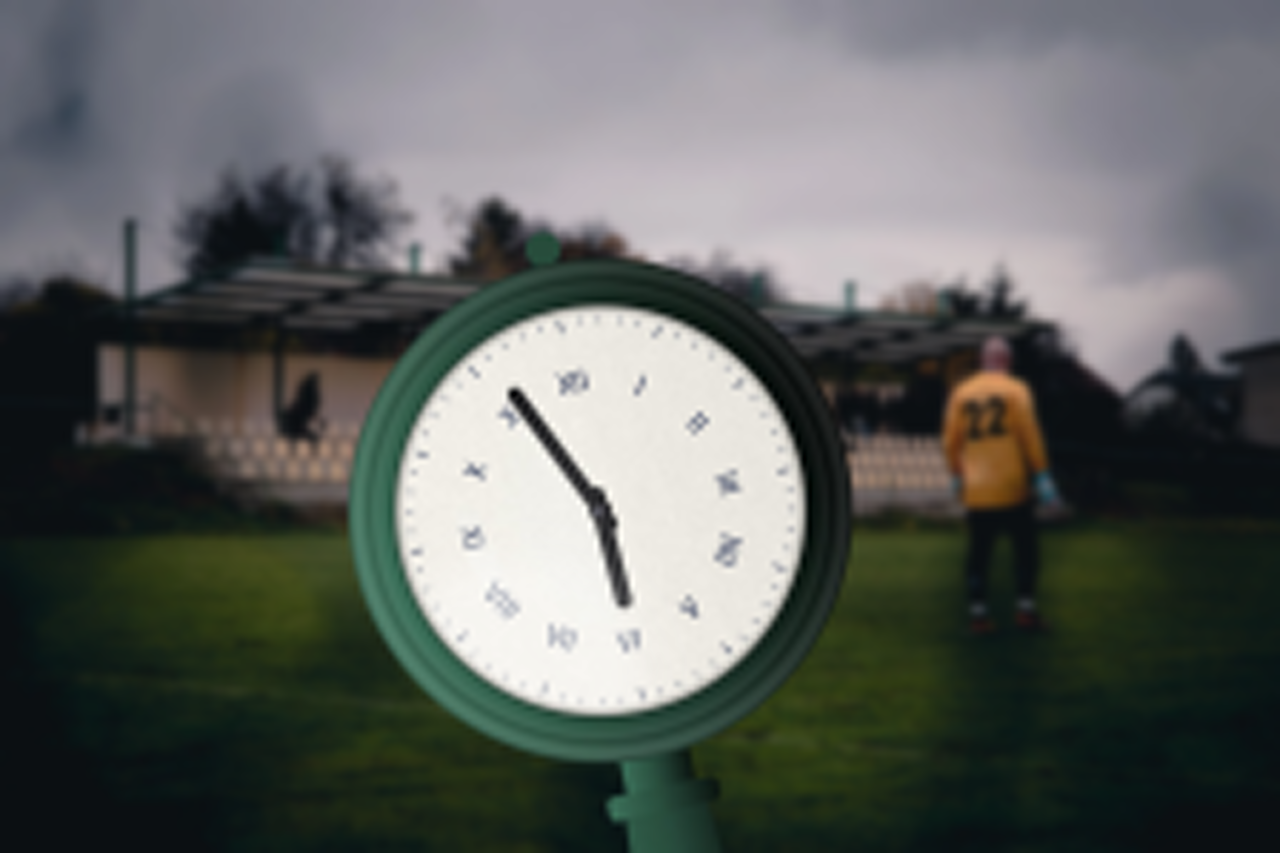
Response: **5:56**
